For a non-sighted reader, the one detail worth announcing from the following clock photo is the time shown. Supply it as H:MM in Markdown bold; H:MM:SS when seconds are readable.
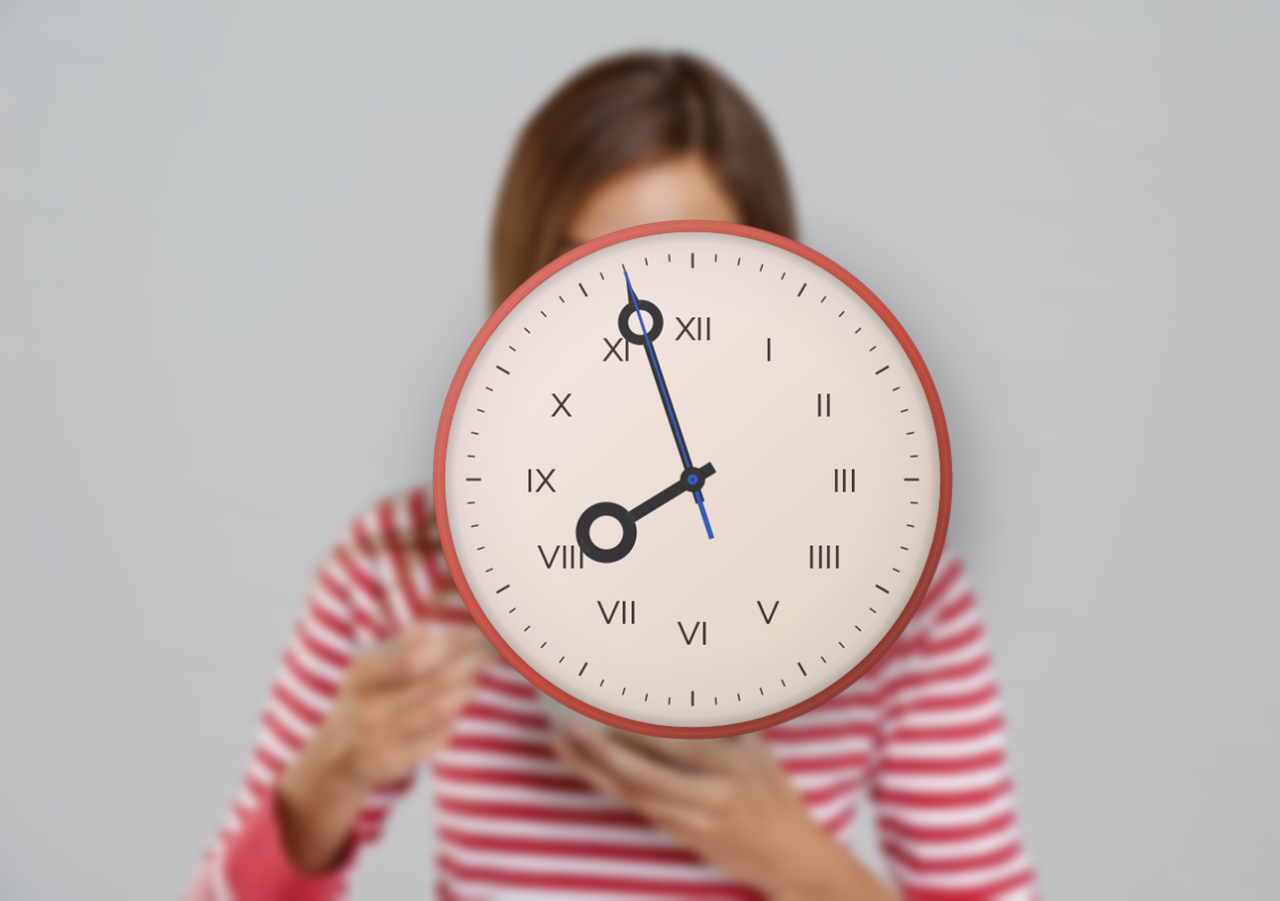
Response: **7:56:57**
